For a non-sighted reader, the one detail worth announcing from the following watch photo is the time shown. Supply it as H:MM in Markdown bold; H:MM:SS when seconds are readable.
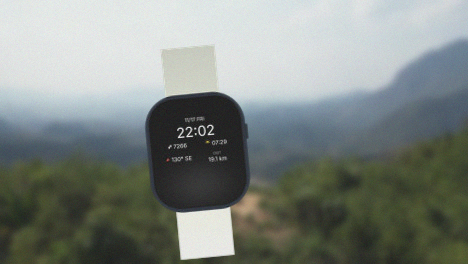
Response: **22:02**
